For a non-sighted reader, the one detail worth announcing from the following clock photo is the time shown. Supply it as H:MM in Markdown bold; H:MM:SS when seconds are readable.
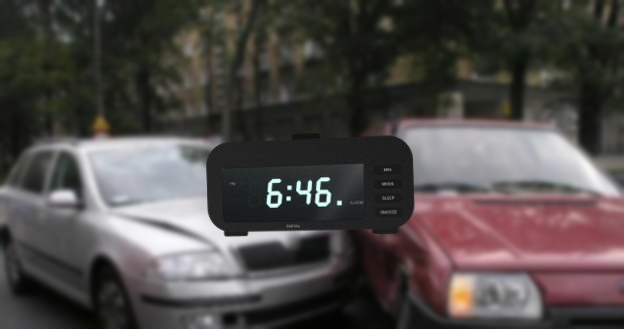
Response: **6:46**
